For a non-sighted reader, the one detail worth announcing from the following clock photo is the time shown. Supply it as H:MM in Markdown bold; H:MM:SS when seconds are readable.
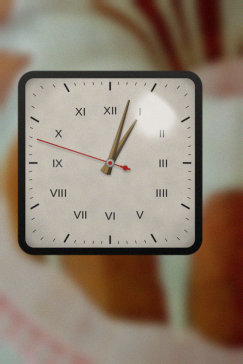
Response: **1:02:48**
